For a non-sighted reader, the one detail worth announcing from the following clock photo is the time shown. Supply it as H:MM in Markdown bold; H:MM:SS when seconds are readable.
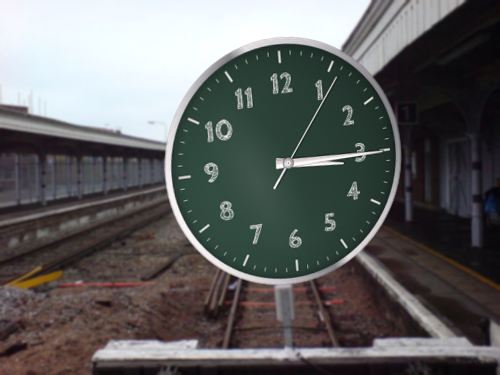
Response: **3:15:06**
